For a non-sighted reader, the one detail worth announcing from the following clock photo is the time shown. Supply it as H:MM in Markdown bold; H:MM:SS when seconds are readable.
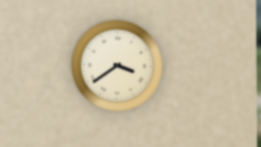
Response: **3:39**
